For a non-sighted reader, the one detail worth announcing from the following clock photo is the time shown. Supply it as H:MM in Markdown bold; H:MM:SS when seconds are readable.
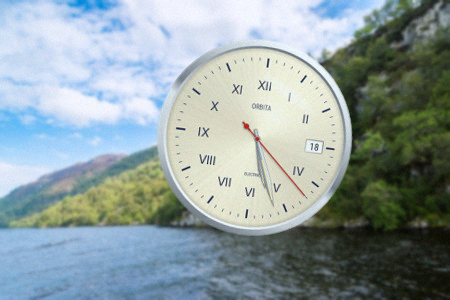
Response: **5:26:22**
